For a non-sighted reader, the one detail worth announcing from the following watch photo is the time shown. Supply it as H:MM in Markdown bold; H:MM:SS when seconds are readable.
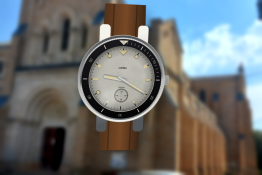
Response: **9:20**
